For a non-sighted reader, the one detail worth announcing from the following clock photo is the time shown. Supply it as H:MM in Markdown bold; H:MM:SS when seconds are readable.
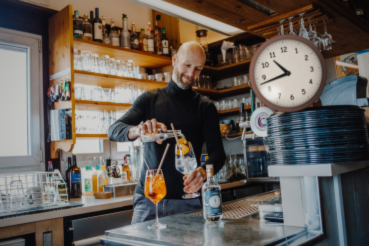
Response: **10:43**
